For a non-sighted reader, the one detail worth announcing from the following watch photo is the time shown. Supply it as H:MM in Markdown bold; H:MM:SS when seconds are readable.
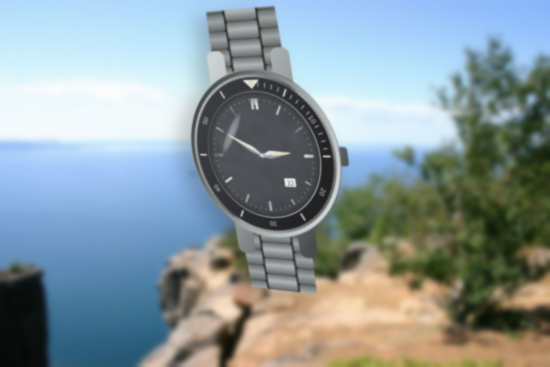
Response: **2:50**
